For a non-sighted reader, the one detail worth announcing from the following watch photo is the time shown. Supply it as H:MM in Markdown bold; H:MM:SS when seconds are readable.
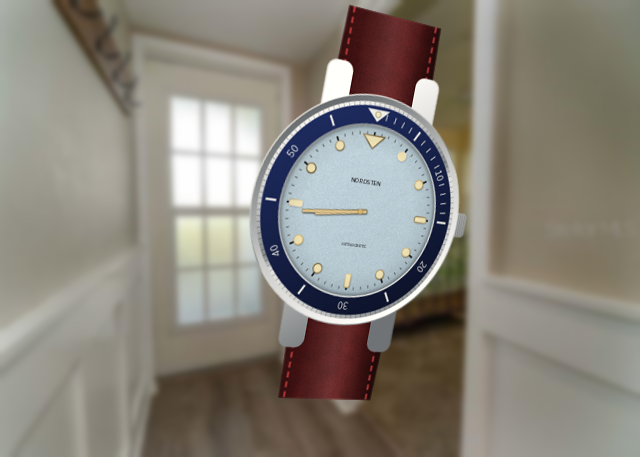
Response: **8:44**
